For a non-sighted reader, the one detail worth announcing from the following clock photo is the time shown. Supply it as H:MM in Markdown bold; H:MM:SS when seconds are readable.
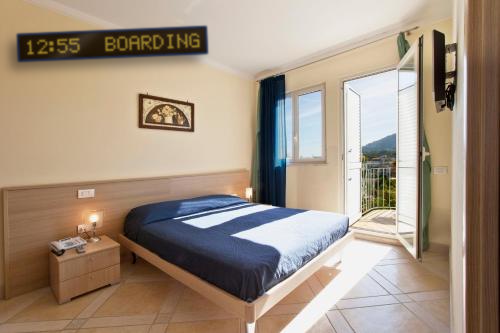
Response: **12:55**
